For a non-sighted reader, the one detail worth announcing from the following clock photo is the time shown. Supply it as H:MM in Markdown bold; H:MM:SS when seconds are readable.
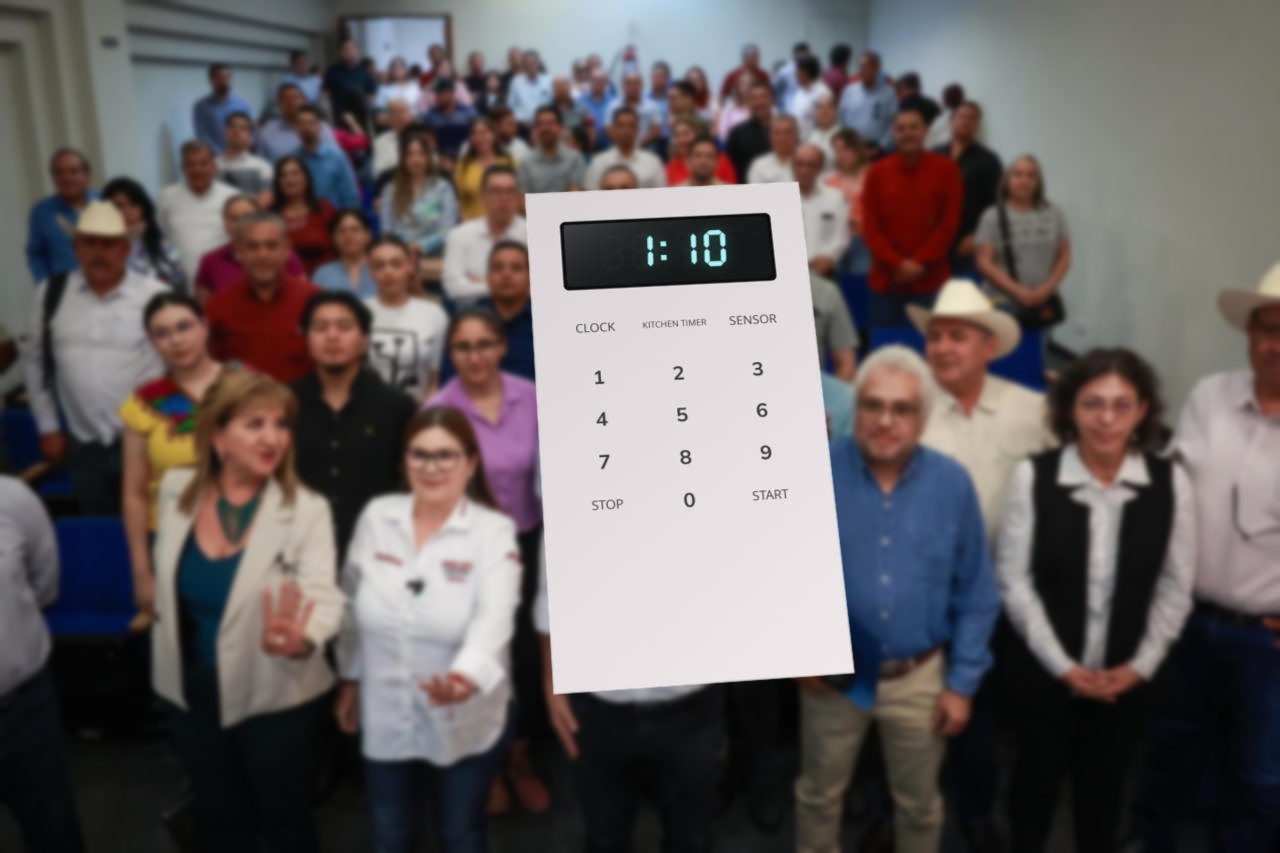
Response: **1:10**
